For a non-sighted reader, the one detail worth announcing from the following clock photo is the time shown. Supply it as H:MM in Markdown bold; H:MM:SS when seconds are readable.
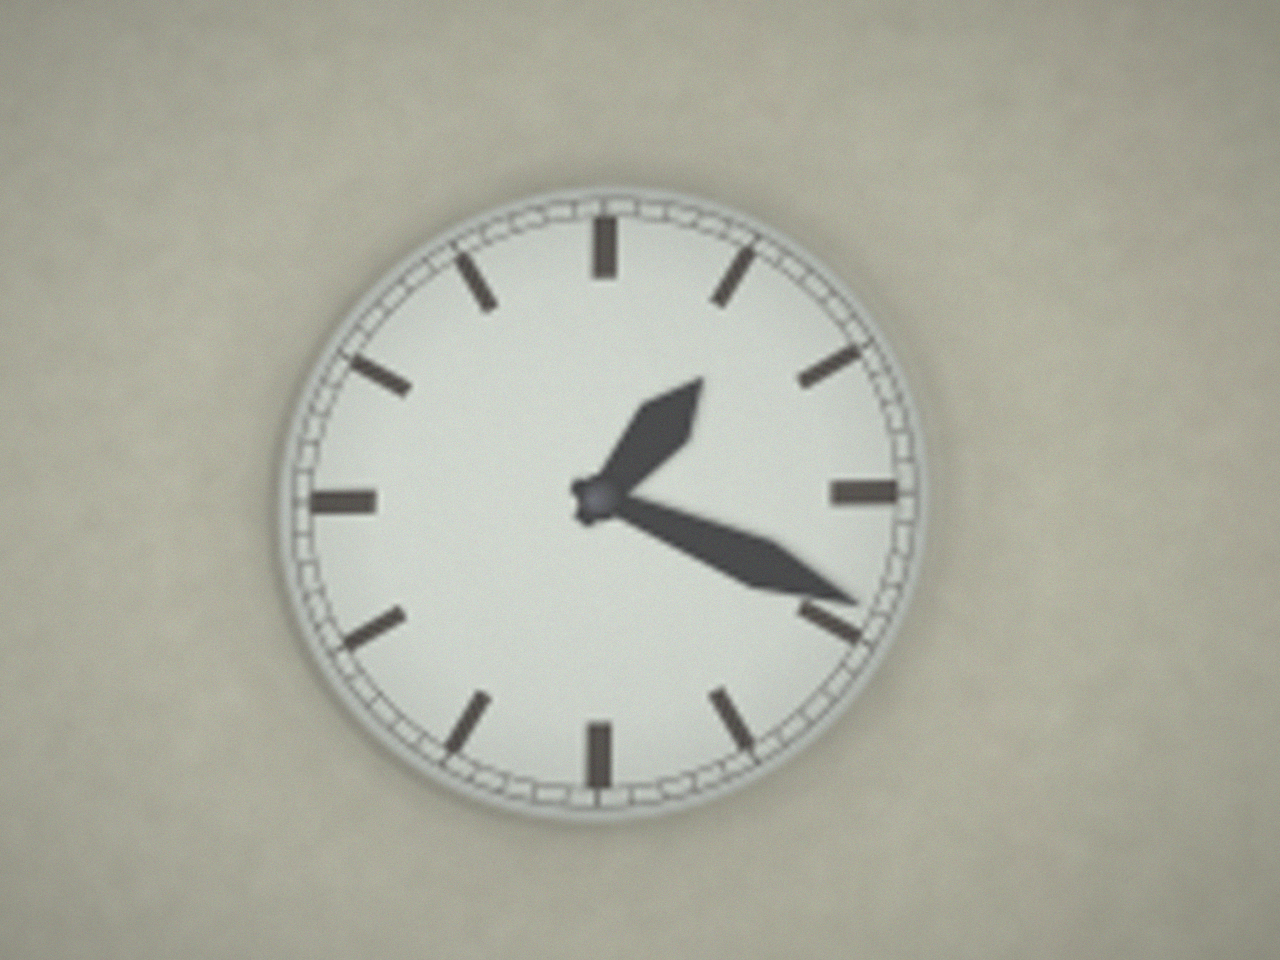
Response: **1:19**
